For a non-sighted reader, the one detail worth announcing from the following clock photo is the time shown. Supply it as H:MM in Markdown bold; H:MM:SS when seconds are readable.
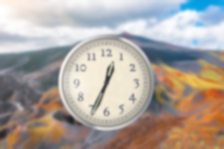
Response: **12:34**
